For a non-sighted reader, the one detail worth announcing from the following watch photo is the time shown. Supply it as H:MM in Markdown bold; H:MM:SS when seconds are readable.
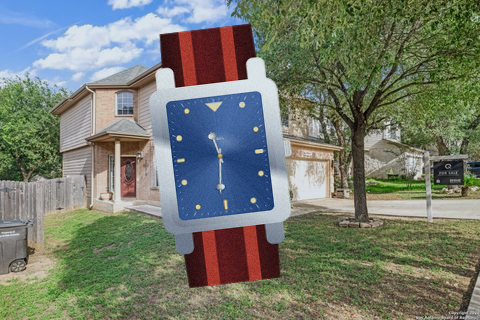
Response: **11:31**
